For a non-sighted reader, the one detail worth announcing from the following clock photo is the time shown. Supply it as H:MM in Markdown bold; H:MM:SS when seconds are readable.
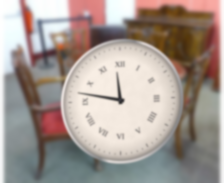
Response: **11:47**
